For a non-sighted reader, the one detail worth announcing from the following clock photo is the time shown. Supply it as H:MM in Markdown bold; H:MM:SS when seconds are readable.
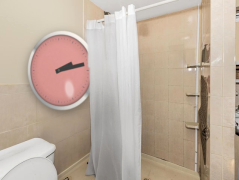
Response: **2:13**
